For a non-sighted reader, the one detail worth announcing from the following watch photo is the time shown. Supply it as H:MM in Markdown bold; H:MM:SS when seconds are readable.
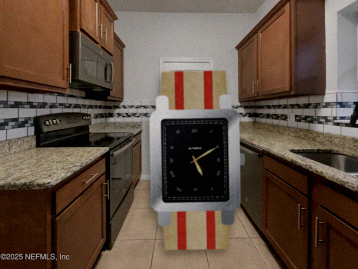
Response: **5:10**
